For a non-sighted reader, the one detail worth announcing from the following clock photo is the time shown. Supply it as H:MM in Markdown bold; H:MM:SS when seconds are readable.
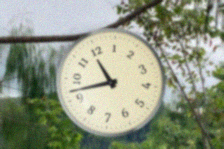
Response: **11:47**
